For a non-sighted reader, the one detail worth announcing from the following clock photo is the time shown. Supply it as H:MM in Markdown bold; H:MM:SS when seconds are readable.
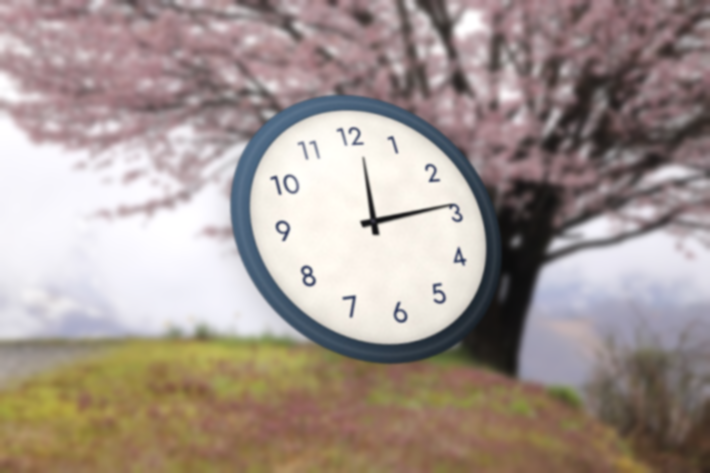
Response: **12:14**
